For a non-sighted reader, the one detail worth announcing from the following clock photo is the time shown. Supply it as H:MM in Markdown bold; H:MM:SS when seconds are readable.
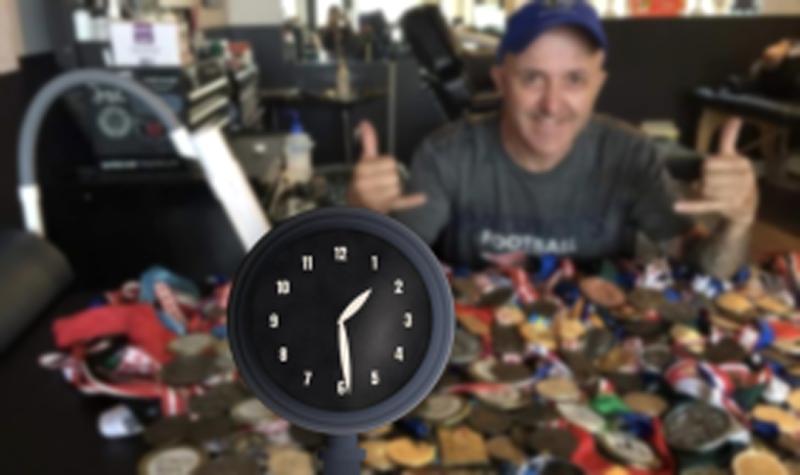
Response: **1:29**
